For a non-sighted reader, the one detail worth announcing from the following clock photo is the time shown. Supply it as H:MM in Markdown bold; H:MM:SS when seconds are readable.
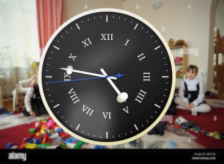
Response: **4:46:44**
